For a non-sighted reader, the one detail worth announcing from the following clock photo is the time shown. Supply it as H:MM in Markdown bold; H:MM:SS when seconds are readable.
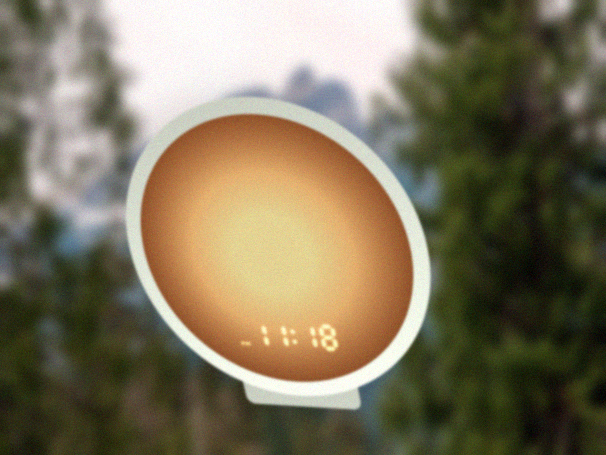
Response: **11:18**
